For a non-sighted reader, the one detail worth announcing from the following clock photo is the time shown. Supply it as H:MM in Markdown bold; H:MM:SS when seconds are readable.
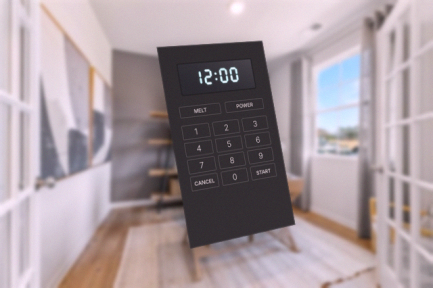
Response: **12:00**
